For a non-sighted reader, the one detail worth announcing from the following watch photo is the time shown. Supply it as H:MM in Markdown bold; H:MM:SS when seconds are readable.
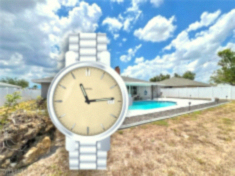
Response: **11:14**
